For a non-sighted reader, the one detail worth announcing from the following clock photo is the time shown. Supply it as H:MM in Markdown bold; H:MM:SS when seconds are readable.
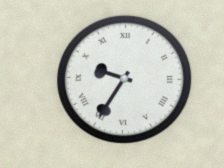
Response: **9:35**
